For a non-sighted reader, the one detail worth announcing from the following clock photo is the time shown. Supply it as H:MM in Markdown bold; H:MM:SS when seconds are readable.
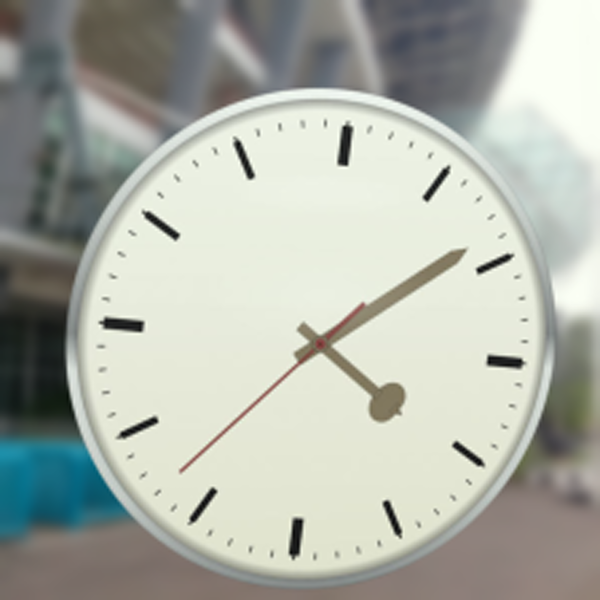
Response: **4:08:37**
